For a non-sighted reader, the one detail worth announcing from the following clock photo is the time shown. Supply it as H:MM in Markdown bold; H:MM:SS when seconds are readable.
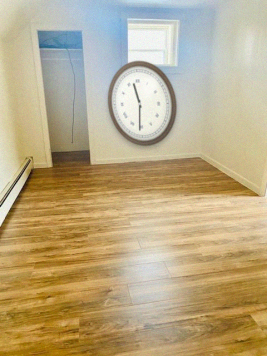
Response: **11:31**
